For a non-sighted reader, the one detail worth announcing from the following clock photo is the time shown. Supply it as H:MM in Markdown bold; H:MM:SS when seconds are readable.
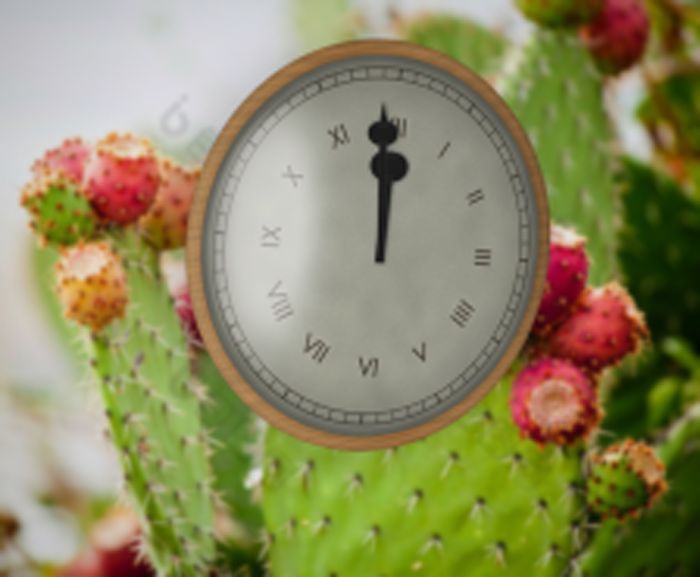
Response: **11:59**
